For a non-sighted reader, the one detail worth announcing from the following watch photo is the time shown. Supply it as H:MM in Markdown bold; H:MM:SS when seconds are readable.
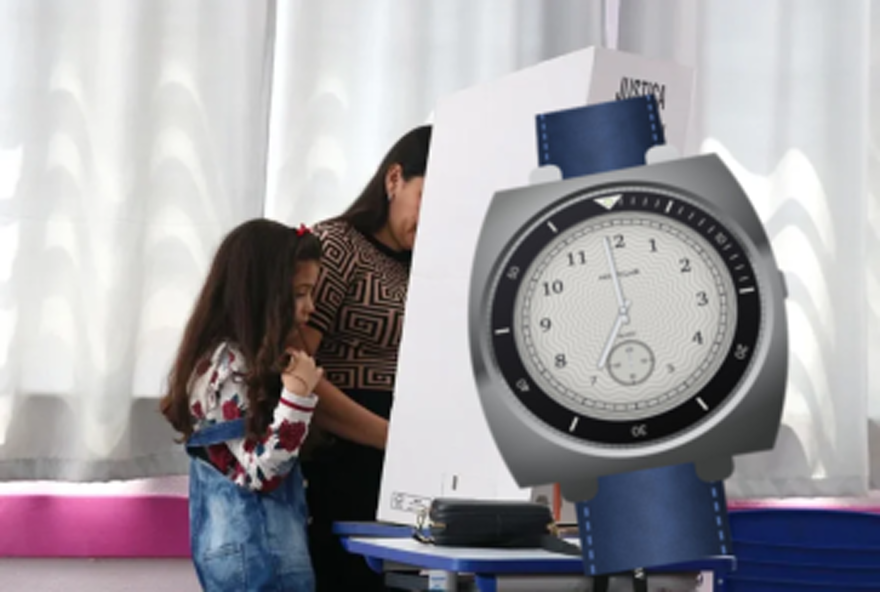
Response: **6:59**
